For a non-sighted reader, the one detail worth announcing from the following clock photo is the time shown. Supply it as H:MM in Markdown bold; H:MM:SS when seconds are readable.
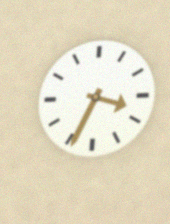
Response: **3:34**
